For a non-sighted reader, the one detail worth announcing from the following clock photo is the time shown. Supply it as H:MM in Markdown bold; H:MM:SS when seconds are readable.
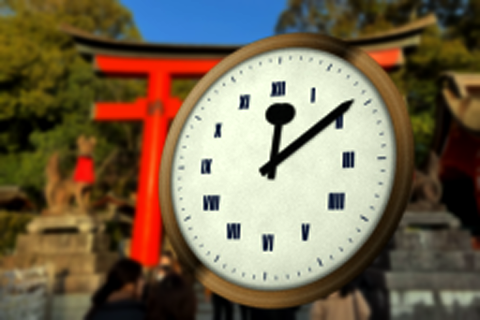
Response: **12:09**
